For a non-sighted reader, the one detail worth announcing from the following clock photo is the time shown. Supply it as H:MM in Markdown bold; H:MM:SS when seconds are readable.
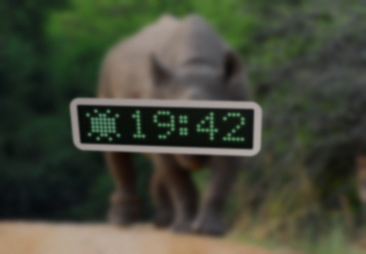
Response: **19:42**
